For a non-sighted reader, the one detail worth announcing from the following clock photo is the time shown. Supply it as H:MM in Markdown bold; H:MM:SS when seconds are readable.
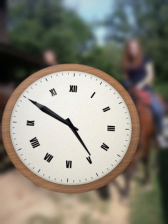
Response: **4:50**
